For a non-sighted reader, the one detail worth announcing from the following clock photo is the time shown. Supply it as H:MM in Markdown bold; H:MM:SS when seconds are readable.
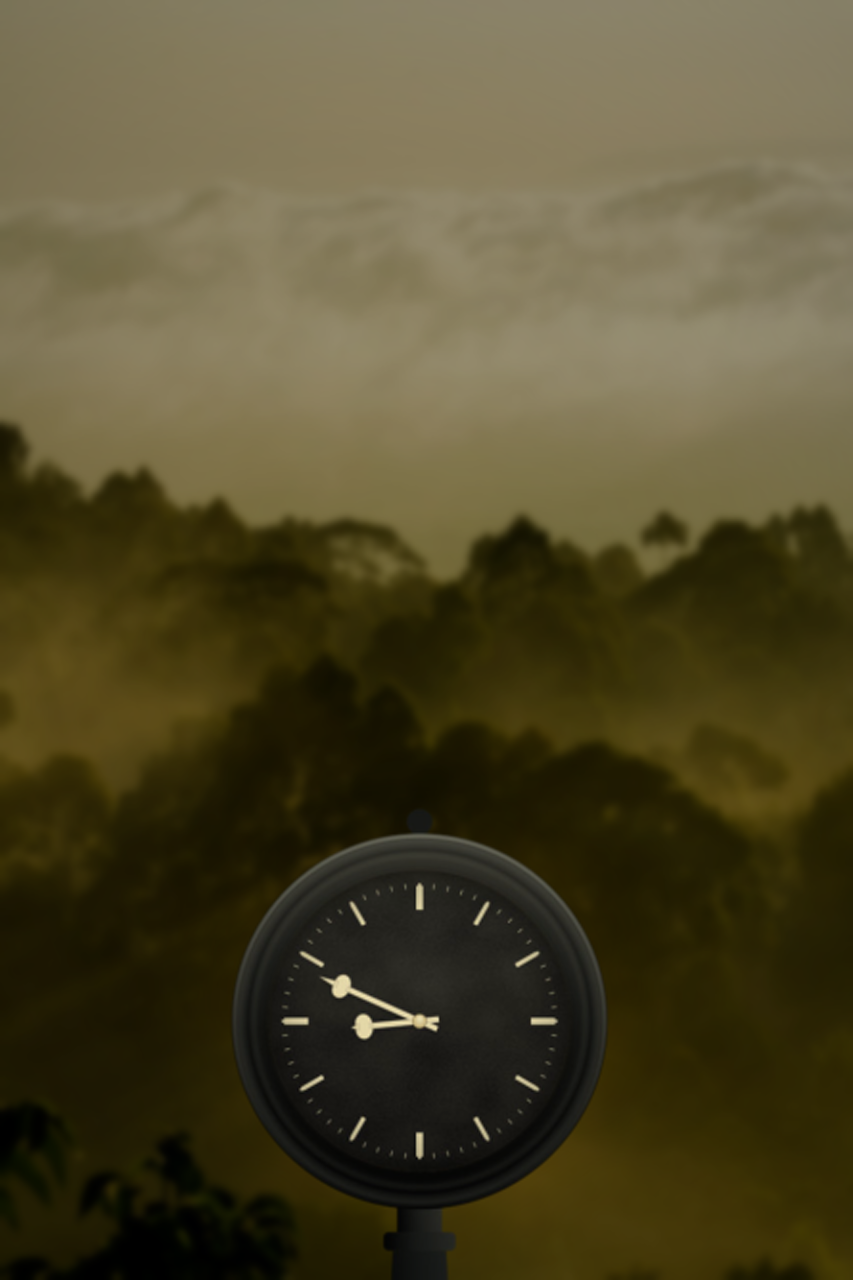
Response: **8:49**
